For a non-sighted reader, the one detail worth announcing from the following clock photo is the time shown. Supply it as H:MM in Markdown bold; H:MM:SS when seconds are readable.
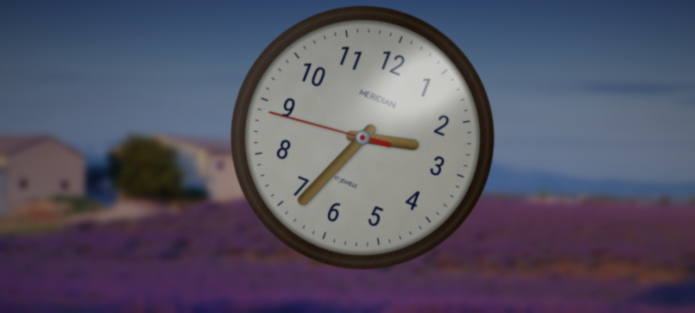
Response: **2:33:44**
